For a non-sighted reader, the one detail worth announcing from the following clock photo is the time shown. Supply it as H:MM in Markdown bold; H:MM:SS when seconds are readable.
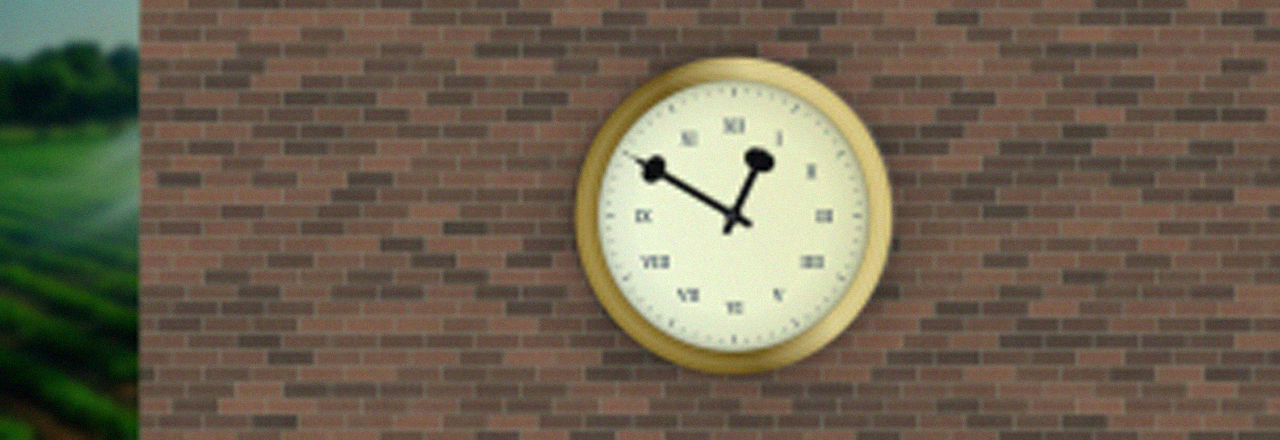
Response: **12:50**
